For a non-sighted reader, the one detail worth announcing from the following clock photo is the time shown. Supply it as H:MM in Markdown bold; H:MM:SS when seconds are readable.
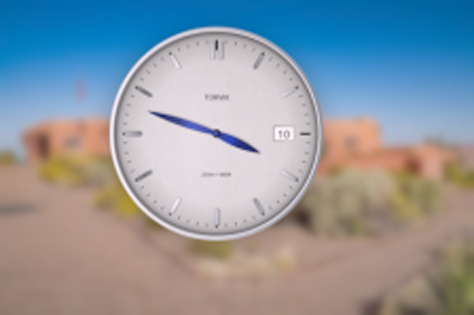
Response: **3:48**
